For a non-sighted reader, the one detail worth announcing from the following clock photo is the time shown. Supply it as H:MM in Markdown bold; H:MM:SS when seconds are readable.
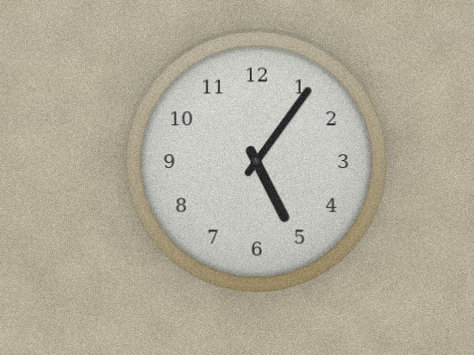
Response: **5:06**
